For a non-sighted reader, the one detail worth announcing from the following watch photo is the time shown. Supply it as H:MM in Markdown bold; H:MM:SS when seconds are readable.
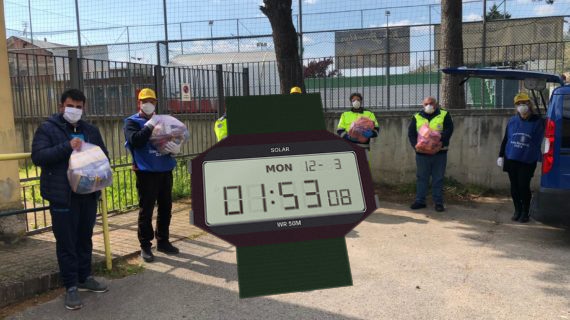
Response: **1:53:08**
